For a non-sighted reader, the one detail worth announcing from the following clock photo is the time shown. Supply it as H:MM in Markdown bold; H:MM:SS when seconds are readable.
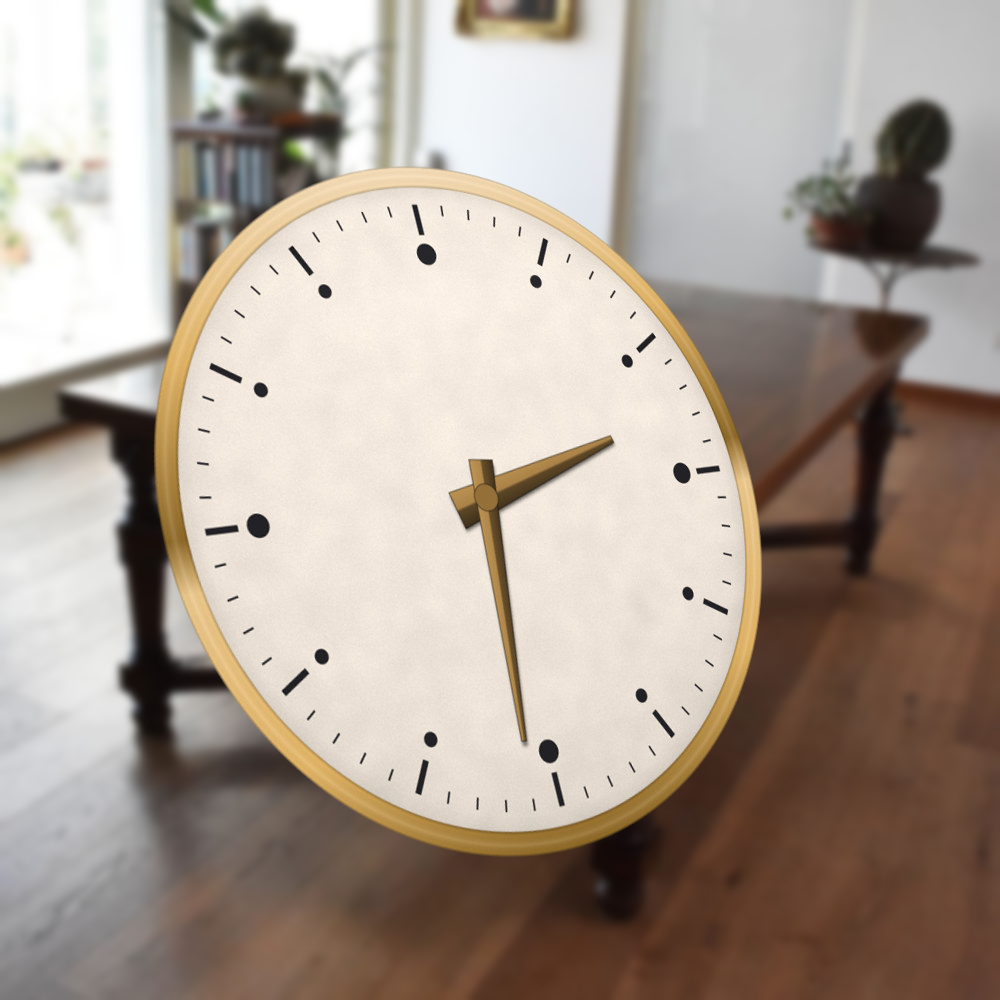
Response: **2:31**
